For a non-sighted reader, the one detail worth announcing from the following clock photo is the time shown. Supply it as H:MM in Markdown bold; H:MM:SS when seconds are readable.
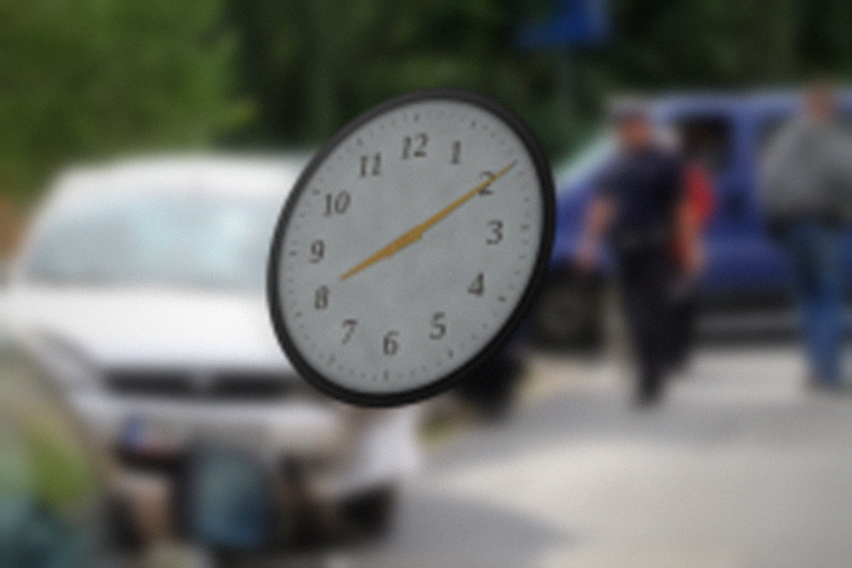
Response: **8:10**
